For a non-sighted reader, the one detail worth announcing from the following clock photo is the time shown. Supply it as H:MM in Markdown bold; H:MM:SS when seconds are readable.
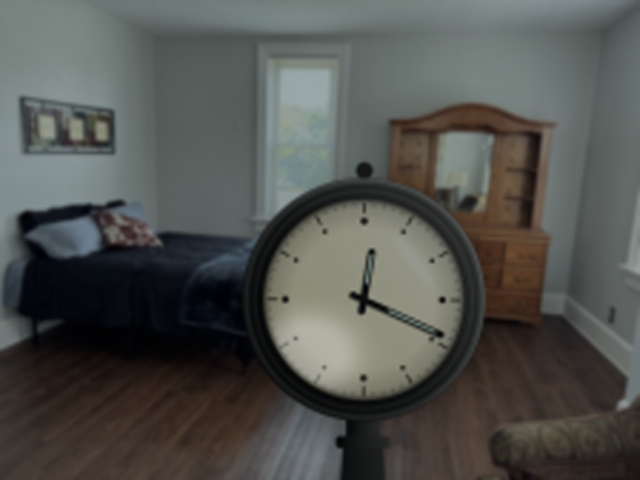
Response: **12:19**
